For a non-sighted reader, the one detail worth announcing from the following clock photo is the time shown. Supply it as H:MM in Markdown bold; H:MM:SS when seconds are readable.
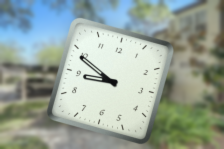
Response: **8:49**
